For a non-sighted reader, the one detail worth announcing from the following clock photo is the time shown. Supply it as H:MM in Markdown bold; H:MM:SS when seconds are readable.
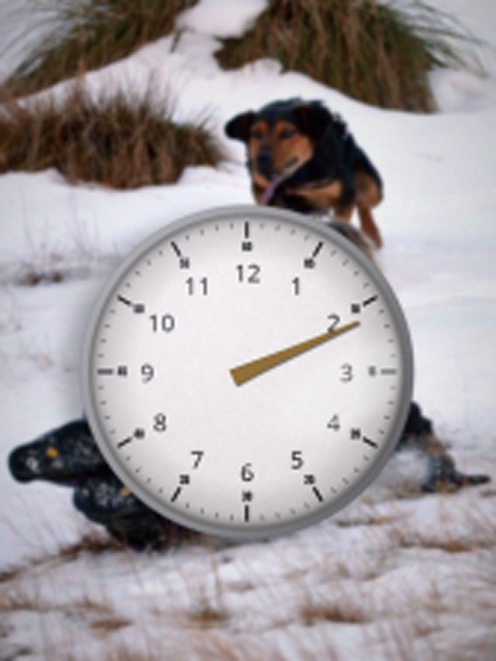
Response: **2:11**
